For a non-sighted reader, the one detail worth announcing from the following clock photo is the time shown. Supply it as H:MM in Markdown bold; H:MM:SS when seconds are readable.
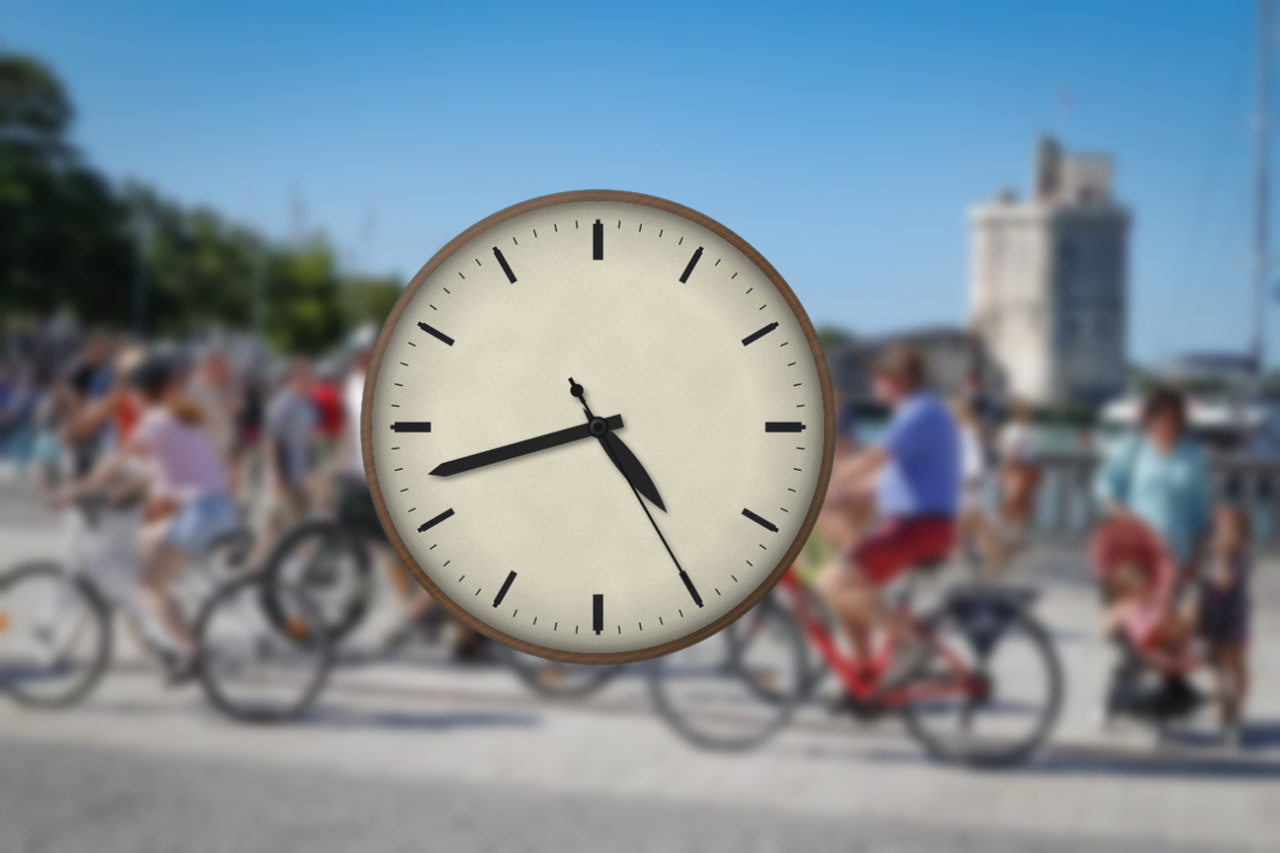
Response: **4:42:25**
